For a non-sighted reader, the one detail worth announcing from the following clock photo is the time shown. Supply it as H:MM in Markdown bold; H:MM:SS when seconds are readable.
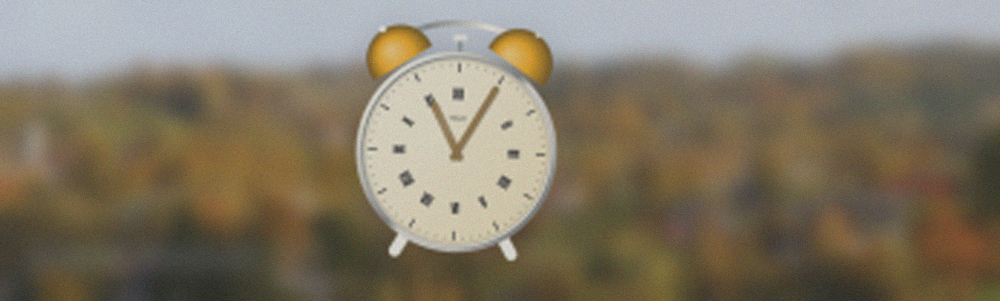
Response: **11:05**
